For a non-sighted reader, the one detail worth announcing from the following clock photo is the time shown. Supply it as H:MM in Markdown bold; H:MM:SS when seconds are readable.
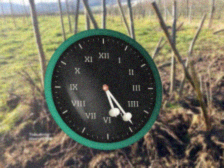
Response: **5:24**
